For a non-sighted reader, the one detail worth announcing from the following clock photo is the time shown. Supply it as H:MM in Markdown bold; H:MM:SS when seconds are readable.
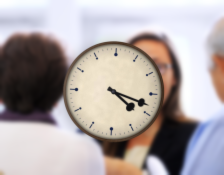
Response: **4:18**
